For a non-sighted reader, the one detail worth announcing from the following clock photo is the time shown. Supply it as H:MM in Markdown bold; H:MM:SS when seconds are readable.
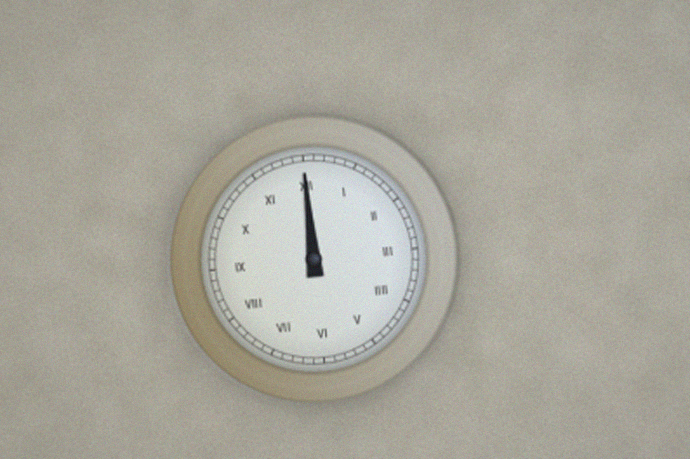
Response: **12:00**
